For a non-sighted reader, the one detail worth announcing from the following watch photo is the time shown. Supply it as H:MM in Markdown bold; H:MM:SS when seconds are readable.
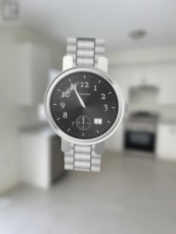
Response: **10:55**
